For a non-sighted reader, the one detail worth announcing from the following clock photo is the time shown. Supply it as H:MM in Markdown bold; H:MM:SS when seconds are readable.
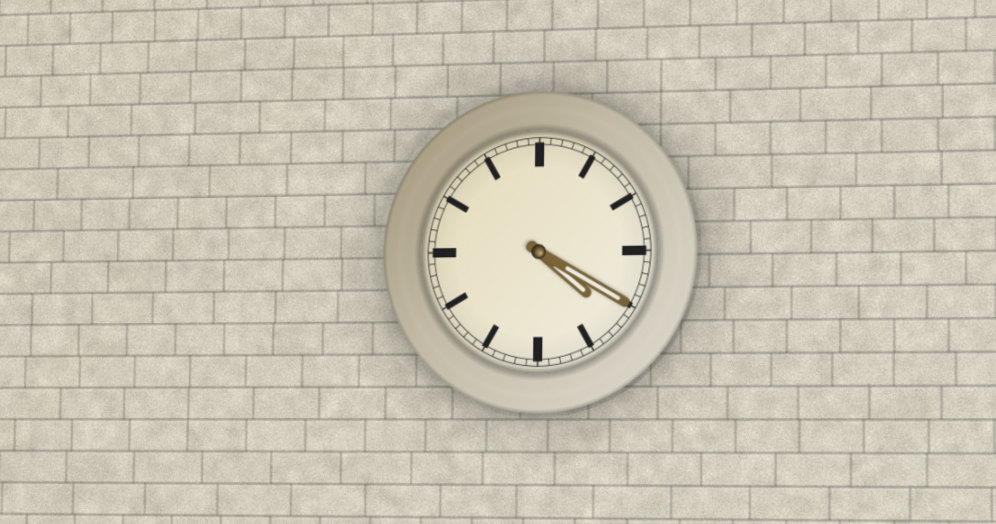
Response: **4:20**
